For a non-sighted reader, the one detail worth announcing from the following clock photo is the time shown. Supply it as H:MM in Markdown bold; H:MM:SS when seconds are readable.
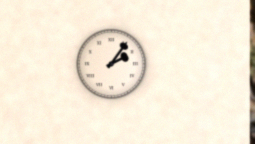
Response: **2:06**
